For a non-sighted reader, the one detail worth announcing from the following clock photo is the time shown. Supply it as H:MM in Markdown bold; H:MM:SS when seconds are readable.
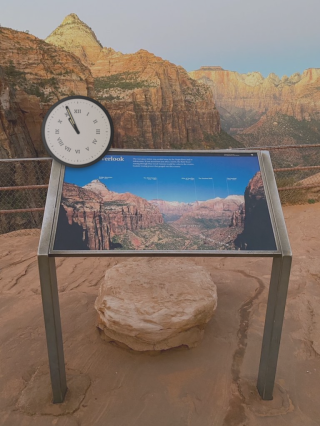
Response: **10:56**
